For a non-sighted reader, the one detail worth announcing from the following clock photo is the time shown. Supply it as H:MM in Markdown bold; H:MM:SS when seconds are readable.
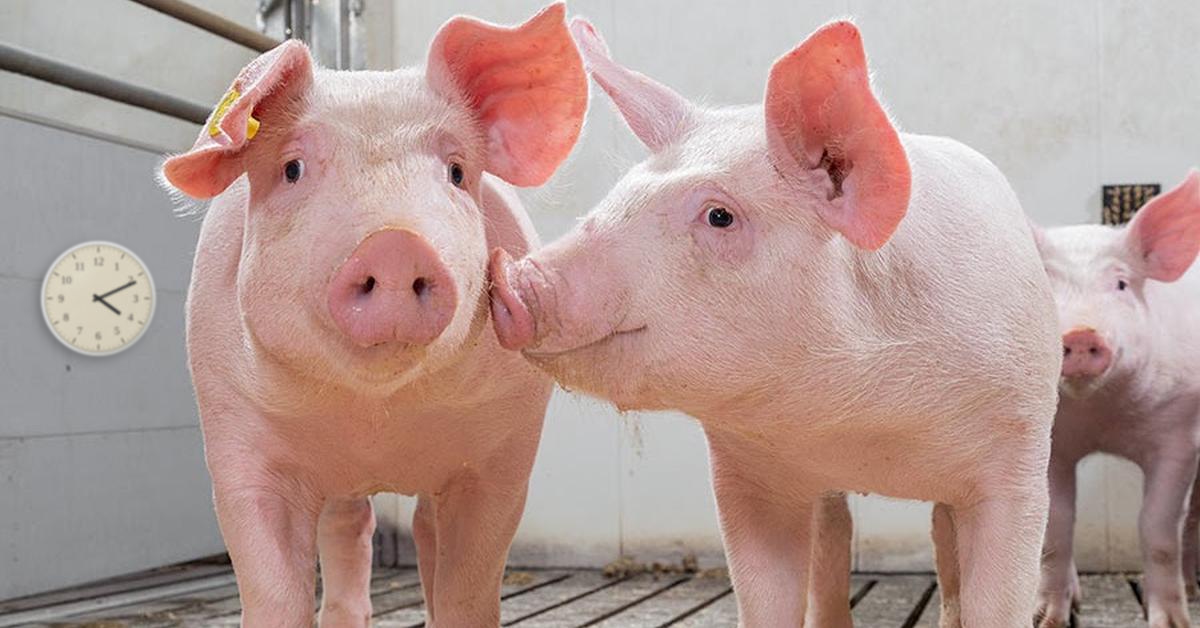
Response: **4:11**
